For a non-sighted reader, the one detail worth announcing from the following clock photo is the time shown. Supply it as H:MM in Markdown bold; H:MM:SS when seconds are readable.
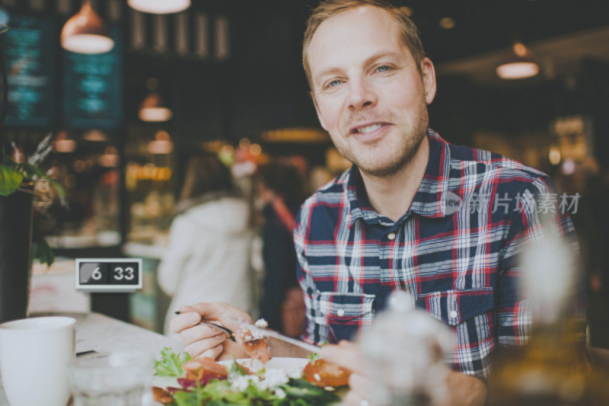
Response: **6:33**
